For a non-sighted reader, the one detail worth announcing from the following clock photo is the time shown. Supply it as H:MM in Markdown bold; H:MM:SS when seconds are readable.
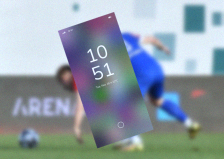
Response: **10:51**
